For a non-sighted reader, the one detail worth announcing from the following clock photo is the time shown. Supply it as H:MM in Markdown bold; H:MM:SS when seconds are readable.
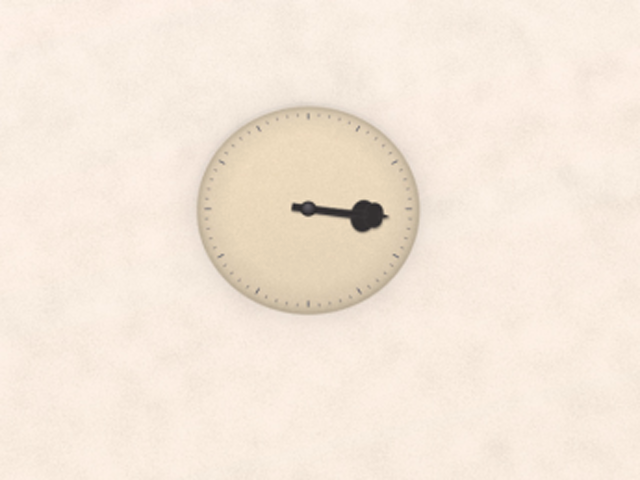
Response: **3:16**
